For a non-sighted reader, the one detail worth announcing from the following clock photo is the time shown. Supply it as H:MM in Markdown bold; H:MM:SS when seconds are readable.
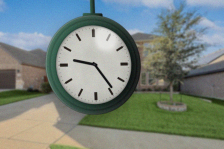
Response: **9:24**
